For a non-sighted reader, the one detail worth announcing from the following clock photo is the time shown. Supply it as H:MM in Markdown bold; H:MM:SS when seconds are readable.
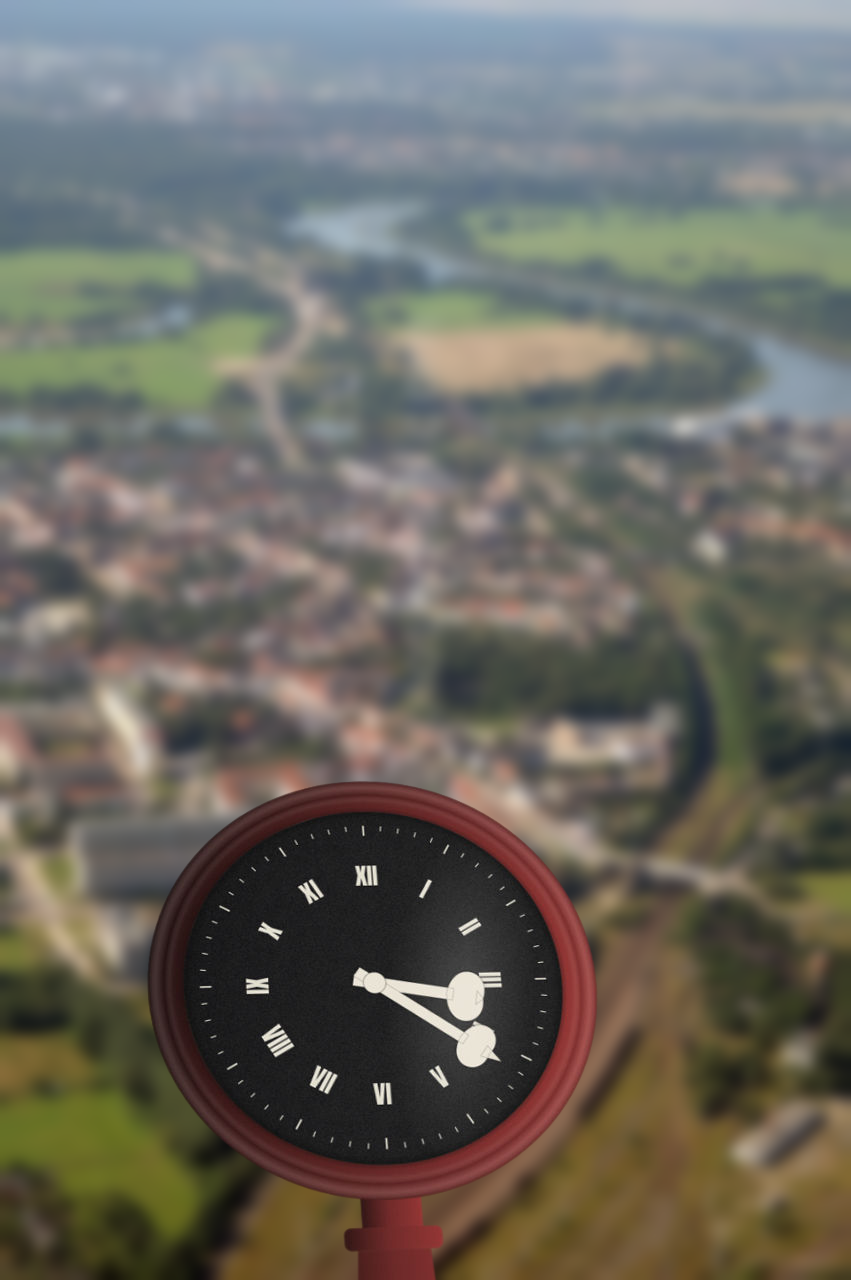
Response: **3:21**
